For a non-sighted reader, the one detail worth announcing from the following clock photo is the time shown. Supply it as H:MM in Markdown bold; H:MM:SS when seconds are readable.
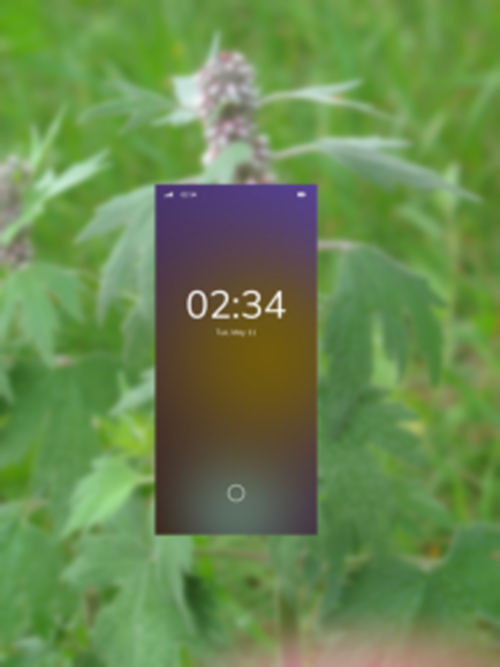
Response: **2:34**
